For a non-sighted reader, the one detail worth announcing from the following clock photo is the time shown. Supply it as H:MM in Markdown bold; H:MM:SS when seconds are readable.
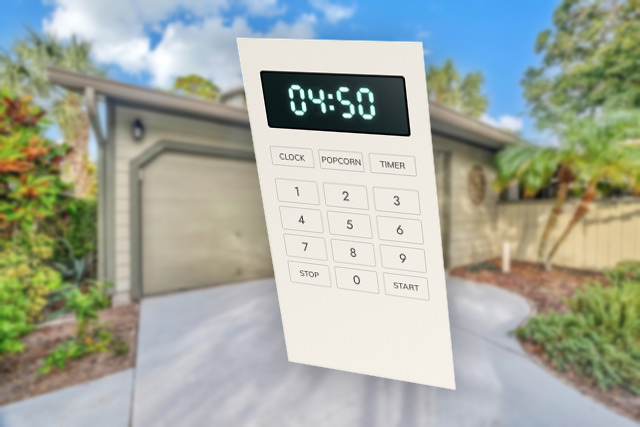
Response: **4:50**
